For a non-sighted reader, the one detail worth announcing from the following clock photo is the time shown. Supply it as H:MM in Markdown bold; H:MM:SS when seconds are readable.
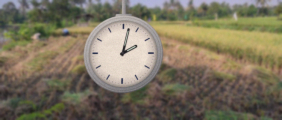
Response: **2:02**
